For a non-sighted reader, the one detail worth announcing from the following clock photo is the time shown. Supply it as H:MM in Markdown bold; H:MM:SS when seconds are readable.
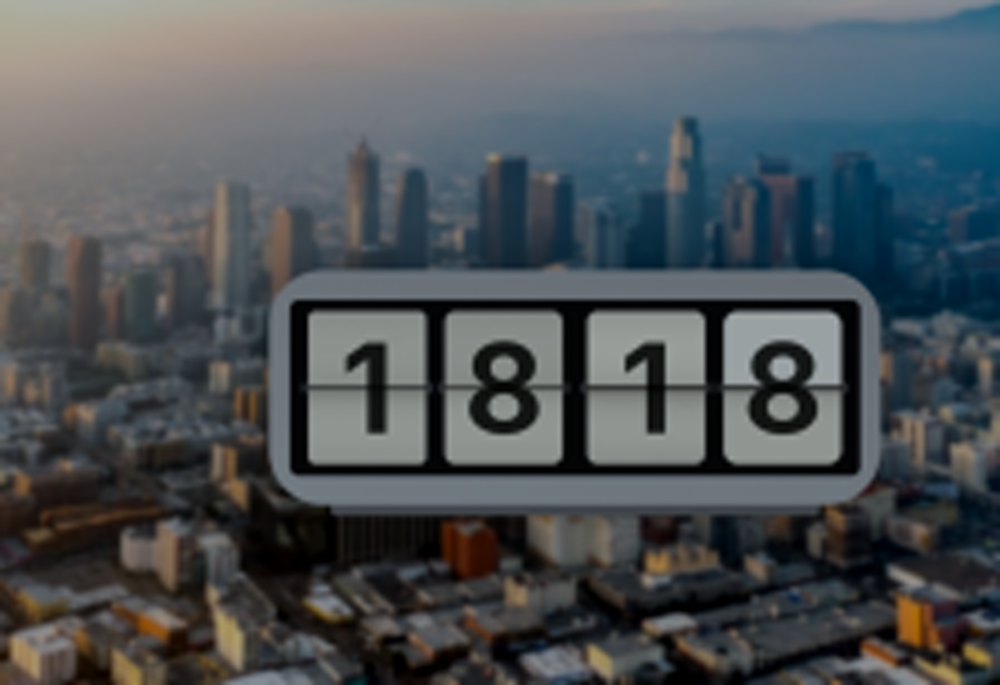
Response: **18:18**
